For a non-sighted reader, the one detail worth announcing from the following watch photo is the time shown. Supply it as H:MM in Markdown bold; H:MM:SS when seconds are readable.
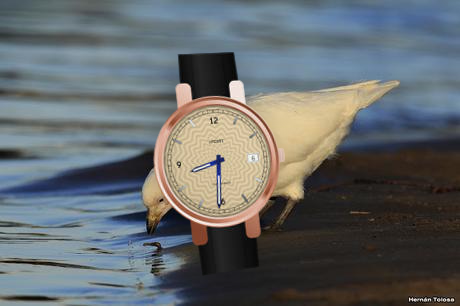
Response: **8:31**
